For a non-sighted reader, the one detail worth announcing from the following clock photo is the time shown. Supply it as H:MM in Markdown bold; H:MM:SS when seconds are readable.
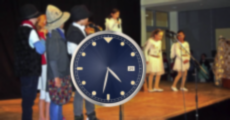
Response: **4:32**
